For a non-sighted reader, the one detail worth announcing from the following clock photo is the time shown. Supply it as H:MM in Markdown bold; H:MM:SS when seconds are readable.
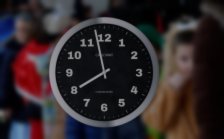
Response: **7:58**
